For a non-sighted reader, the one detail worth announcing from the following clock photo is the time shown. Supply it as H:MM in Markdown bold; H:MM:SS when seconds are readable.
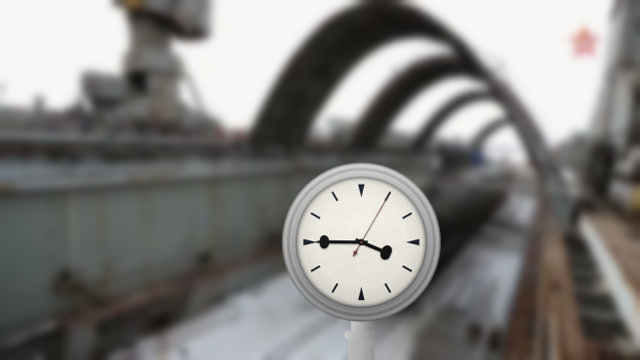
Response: **3:45:05**
